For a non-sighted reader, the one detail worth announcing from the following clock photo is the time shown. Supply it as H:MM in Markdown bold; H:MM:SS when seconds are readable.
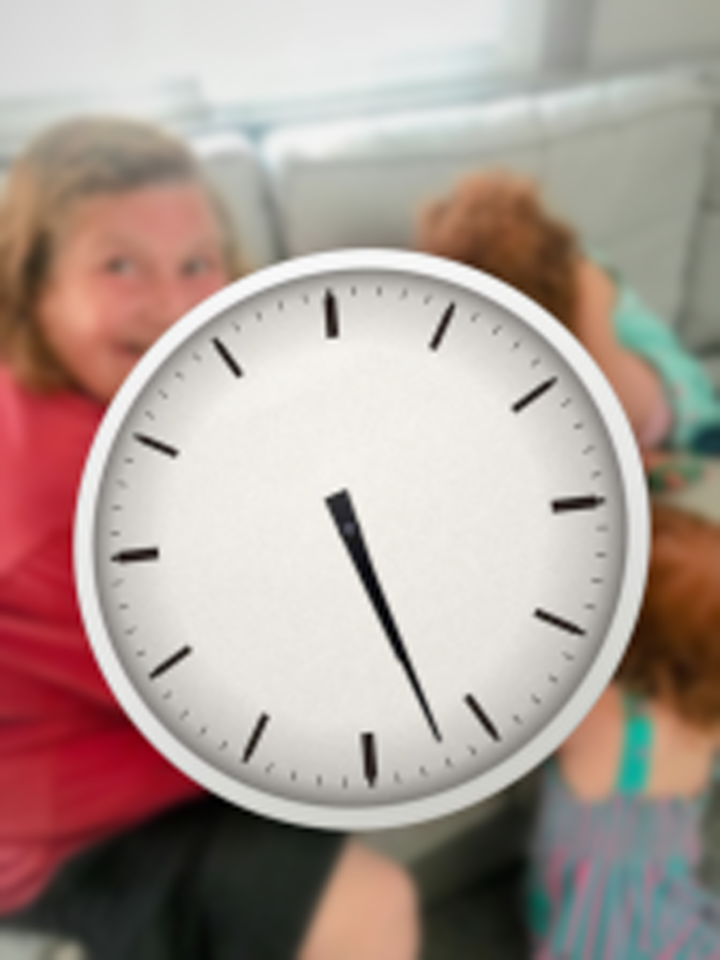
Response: **5:27**
